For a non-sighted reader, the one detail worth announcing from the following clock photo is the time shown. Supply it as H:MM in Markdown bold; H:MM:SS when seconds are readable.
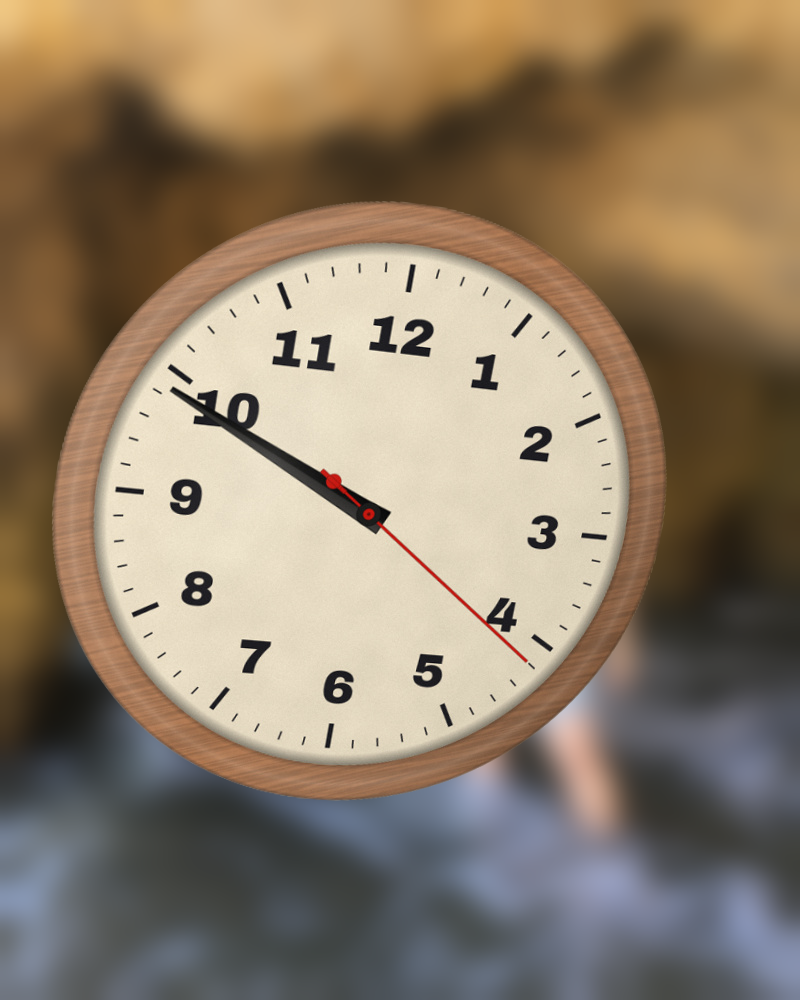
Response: **9:49:21**
